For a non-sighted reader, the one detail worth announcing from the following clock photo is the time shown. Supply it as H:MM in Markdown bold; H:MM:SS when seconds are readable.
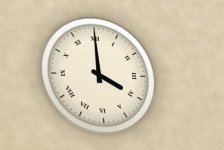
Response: **4:00**
